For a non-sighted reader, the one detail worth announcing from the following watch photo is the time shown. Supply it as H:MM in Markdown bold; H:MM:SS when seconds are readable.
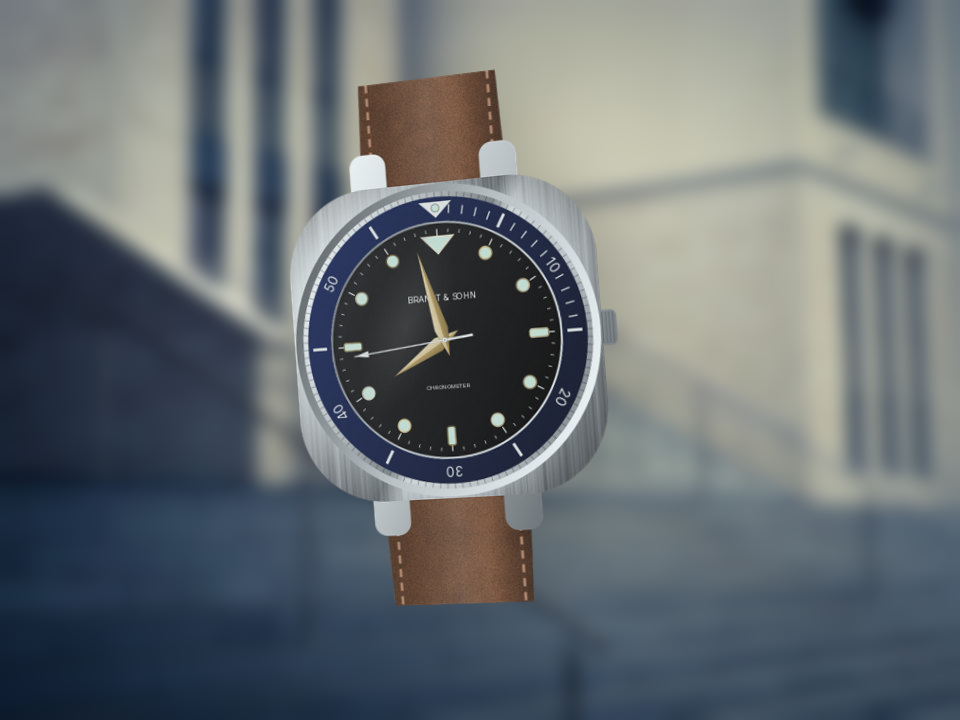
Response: **7:57:44**
